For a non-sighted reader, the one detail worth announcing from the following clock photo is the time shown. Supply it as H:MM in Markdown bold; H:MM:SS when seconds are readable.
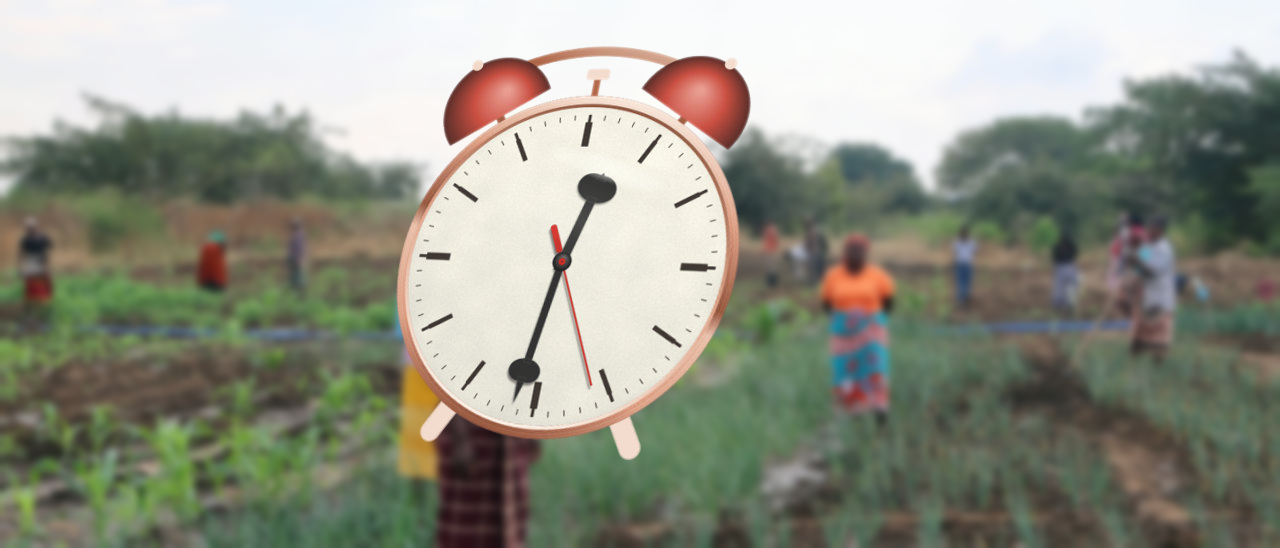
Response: **12:31:26**
